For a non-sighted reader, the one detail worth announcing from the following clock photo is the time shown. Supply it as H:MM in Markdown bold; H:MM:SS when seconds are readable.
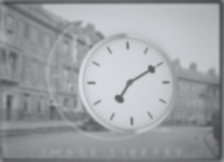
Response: **7:10**
